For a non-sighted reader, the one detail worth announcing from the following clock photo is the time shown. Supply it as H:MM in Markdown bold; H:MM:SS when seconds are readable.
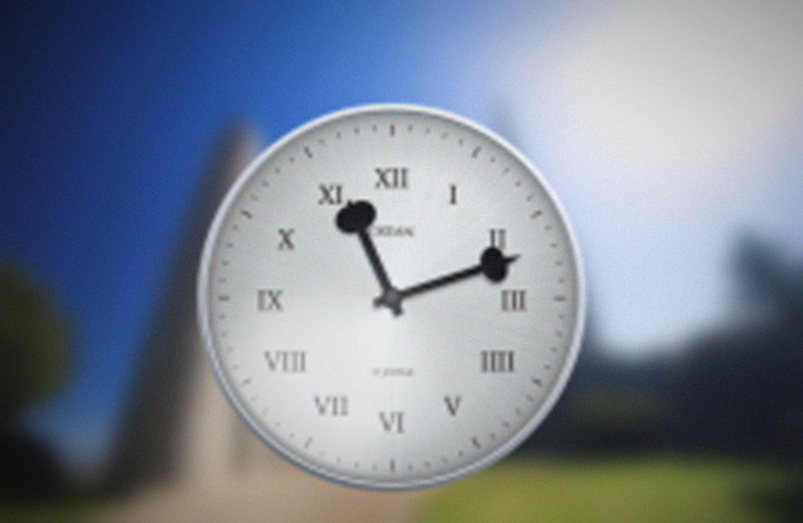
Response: **11:12**
